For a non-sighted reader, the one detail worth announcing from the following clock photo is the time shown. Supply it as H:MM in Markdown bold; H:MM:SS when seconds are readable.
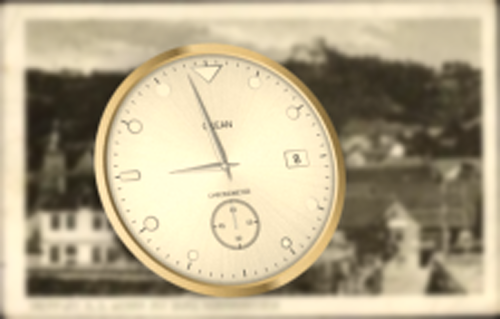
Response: **8:58**
